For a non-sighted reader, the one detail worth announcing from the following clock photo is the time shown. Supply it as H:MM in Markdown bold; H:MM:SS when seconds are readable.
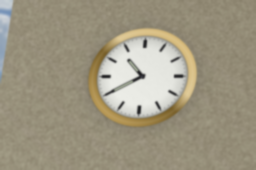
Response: **10:40**
